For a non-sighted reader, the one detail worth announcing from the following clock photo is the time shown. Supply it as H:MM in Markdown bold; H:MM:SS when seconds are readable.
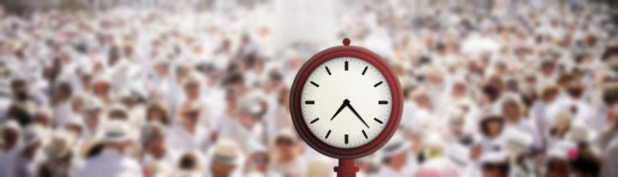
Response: **7:23**
